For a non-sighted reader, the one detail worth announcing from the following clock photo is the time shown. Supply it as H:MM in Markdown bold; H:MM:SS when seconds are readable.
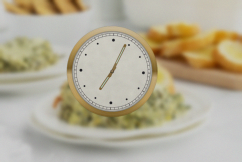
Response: **7:04**
